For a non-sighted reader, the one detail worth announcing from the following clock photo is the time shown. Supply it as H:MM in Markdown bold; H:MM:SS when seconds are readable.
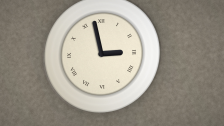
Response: **2:58**
